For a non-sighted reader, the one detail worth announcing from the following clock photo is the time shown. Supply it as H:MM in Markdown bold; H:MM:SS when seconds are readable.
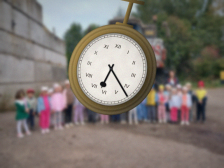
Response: **6:22**
